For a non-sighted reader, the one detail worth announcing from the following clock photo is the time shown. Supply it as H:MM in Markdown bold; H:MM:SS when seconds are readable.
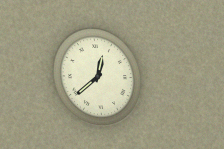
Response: **12:39**
